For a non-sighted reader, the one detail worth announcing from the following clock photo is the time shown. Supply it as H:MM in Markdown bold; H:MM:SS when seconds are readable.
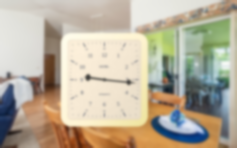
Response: **9:16**
